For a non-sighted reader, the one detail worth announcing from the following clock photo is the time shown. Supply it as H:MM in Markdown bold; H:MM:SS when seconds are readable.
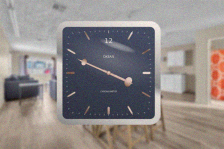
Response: **3:49**
